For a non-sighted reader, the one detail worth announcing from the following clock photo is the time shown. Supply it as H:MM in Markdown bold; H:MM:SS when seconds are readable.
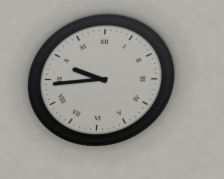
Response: **9:44**
